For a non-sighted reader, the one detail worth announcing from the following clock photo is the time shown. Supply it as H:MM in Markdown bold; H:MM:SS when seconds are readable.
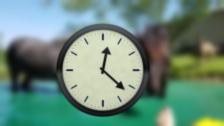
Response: **12:22**
